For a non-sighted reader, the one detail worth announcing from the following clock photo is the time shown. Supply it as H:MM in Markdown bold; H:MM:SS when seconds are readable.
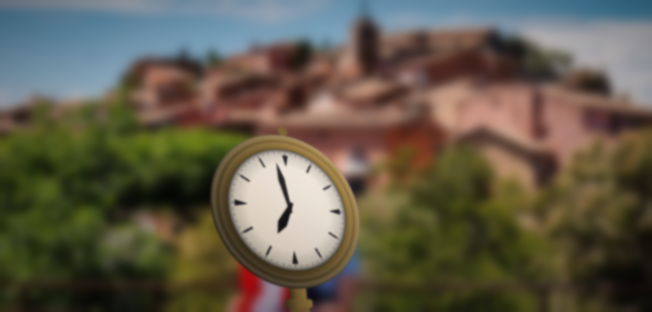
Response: **6:58**
